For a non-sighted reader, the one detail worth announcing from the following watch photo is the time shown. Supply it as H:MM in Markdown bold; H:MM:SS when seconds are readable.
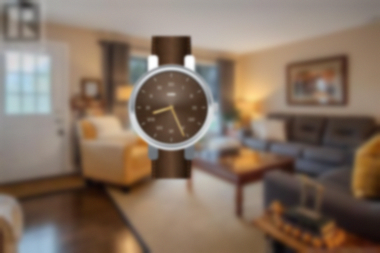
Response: **8:26**
